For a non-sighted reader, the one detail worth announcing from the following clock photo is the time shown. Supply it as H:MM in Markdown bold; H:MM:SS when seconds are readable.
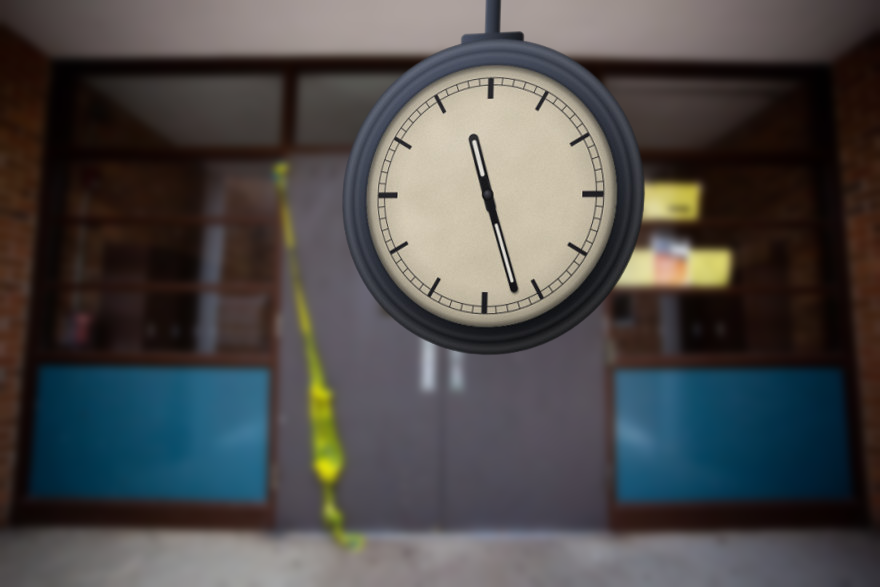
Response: **11:27**
